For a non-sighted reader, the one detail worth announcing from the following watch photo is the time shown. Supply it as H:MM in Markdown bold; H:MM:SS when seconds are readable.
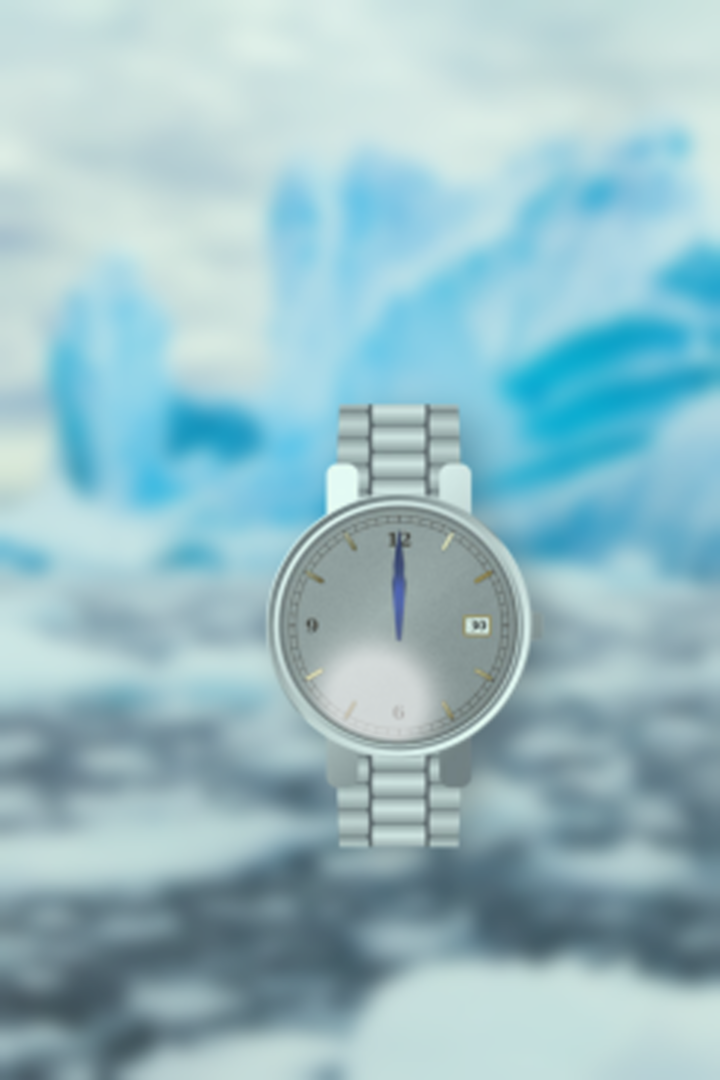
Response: **12:00**
